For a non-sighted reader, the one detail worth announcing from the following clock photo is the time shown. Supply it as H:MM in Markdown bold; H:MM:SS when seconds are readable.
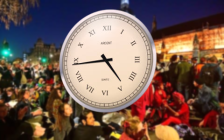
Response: **4:44**
